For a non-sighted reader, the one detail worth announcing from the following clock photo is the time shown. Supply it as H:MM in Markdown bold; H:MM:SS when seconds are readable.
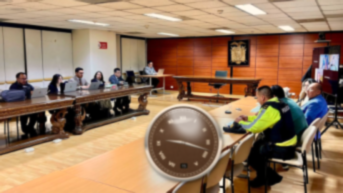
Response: **9:18**
